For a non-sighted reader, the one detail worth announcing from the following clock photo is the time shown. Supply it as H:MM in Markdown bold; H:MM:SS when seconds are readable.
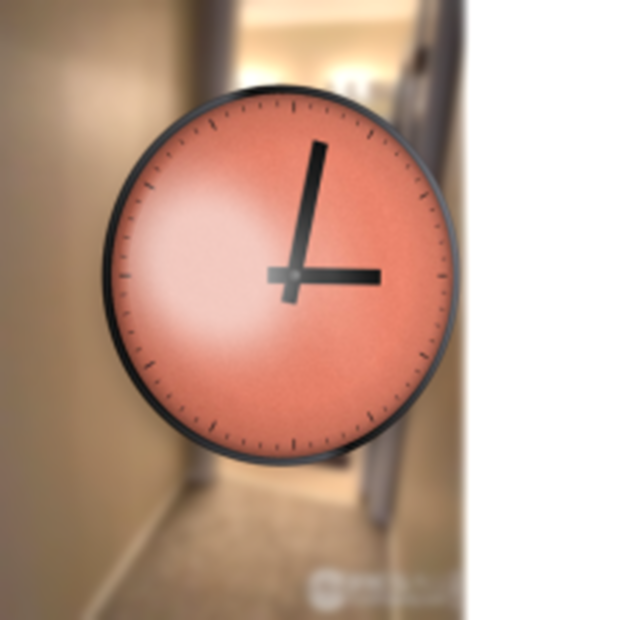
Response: **3:02**
